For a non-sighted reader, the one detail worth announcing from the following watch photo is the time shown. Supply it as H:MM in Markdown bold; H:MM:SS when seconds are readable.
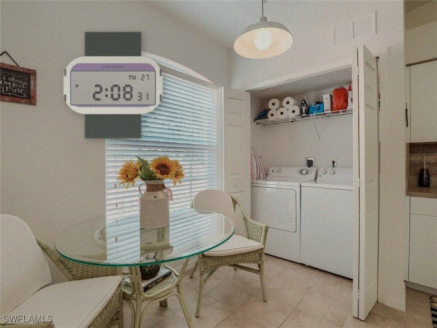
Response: **2:08**
